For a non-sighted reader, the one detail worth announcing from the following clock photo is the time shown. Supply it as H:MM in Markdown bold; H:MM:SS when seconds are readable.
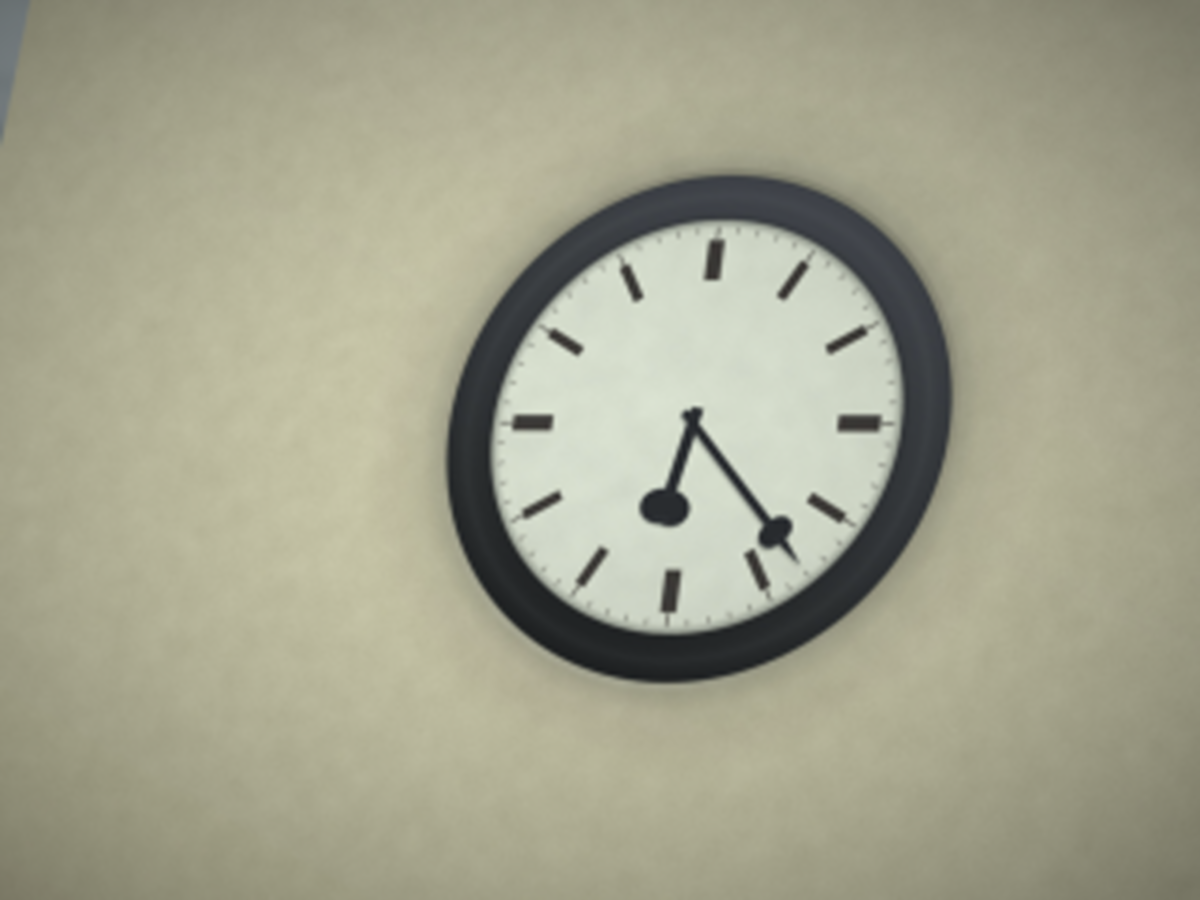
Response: **6:23**
